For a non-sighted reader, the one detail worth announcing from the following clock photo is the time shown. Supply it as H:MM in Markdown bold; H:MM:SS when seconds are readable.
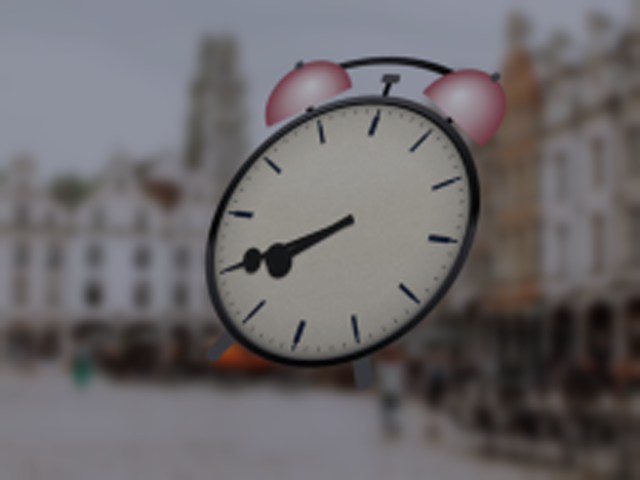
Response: **7:40**
